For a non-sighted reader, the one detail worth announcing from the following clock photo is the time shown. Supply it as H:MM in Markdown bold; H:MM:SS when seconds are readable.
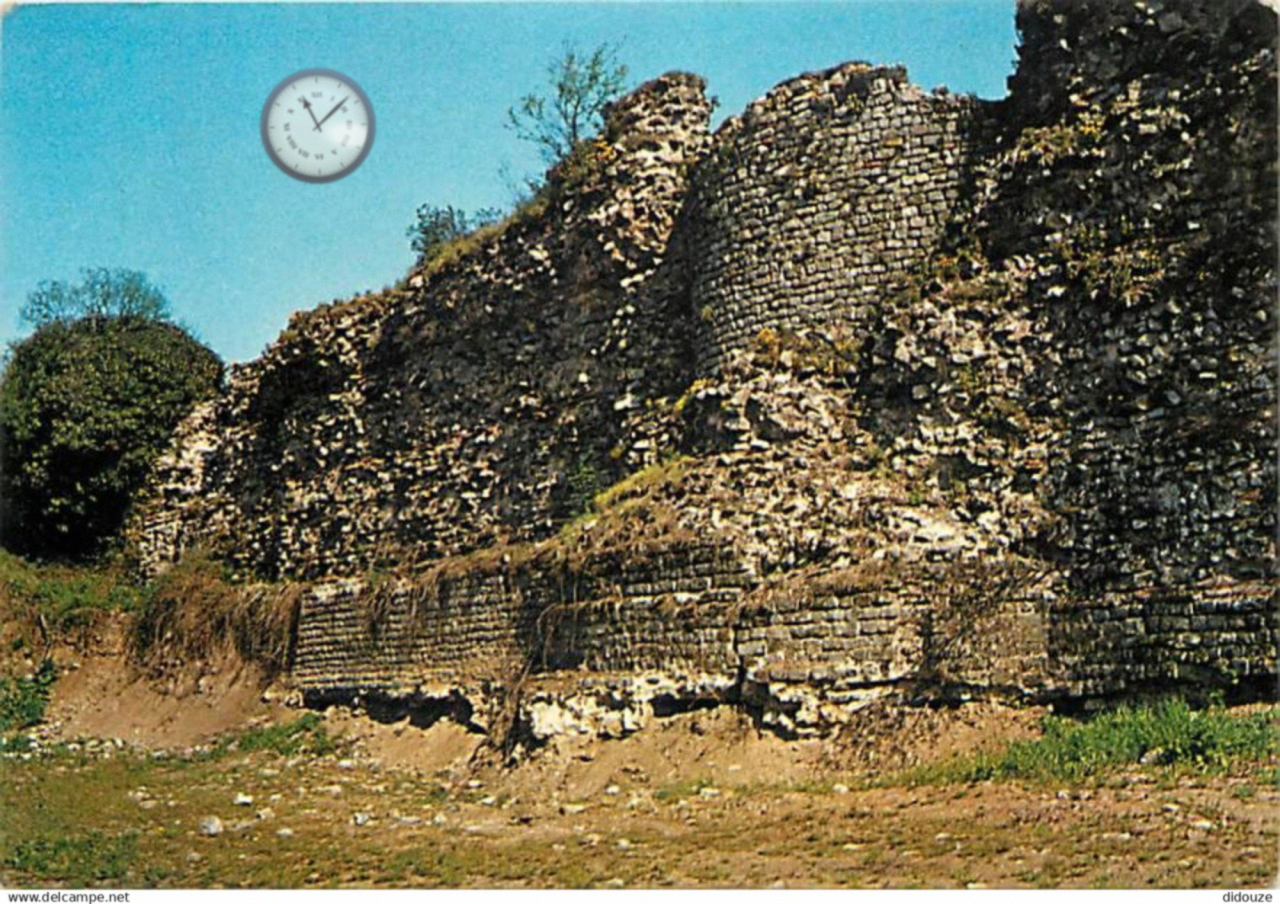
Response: **11:08**
